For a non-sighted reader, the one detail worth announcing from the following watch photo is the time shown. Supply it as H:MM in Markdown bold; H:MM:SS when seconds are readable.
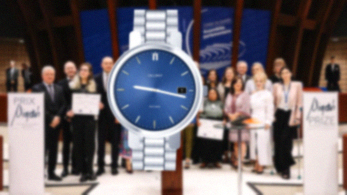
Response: **9:17**
